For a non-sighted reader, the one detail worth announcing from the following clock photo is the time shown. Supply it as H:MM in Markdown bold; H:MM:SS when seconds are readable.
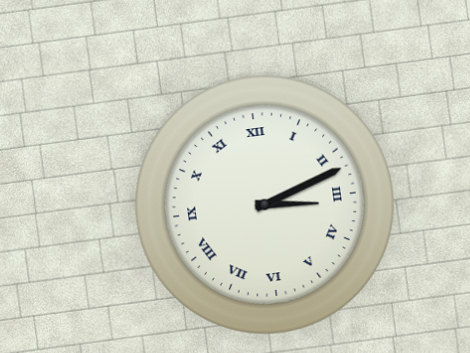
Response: **3:12**
